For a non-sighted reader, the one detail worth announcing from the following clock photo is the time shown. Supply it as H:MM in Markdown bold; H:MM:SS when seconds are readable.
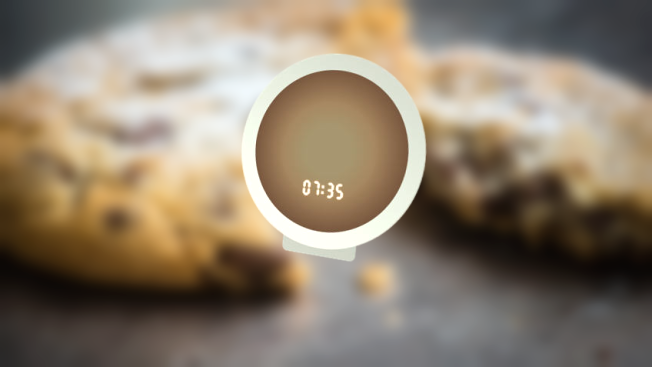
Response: **7:35**
